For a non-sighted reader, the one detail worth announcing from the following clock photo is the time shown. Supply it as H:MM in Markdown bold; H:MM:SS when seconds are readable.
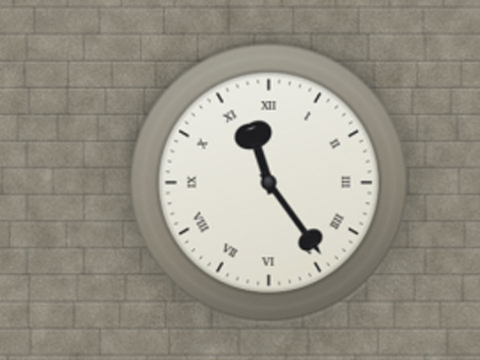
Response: **11:24**
